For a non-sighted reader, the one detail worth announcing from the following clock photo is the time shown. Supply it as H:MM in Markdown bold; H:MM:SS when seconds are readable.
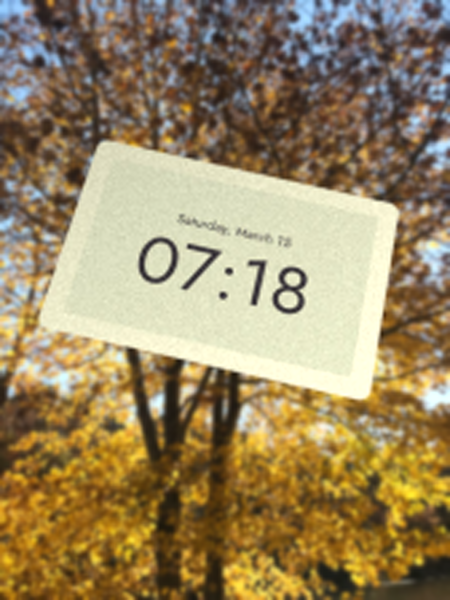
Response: **7:18**
